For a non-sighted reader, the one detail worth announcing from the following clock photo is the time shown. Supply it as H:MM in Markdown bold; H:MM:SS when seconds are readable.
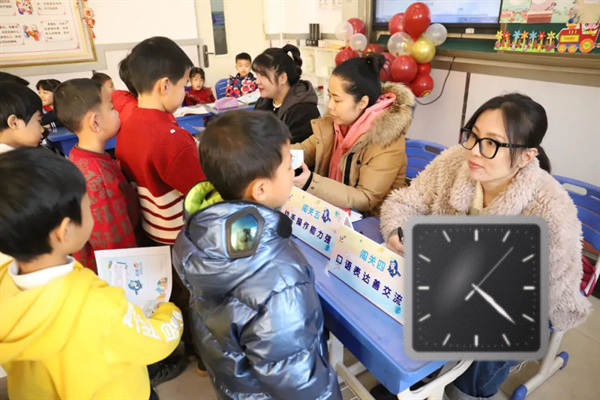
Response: **4:22:07**
